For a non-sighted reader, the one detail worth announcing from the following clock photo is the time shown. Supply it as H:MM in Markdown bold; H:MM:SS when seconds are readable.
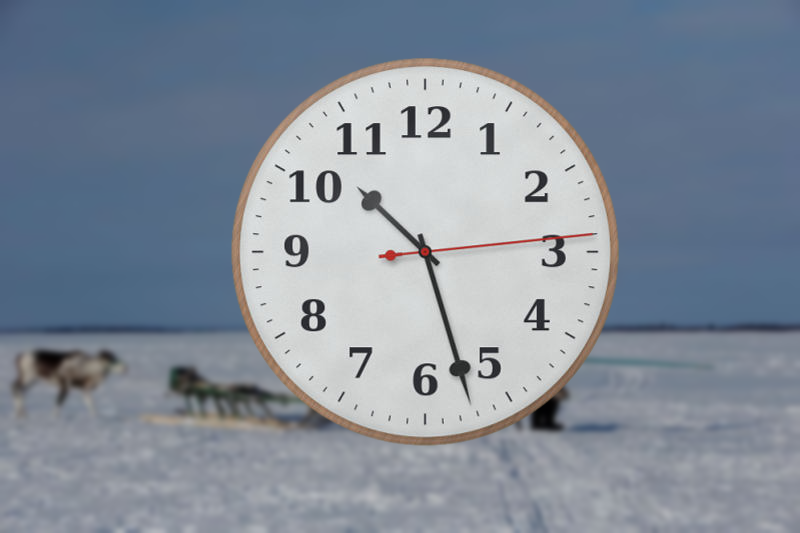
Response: **10:27:14**
